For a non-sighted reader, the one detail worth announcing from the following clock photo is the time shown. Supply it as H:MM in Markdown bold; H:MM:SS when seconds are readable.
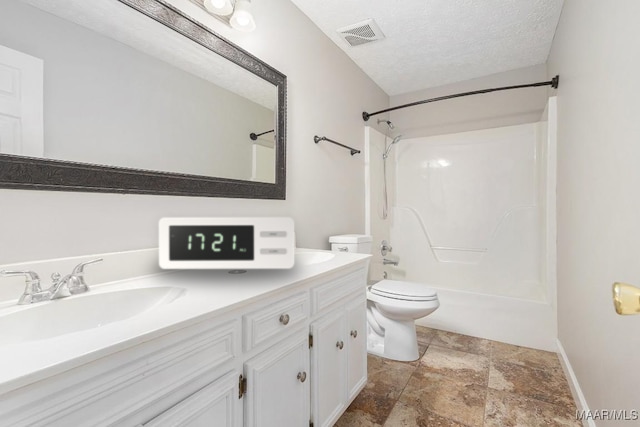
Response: **17:21**
